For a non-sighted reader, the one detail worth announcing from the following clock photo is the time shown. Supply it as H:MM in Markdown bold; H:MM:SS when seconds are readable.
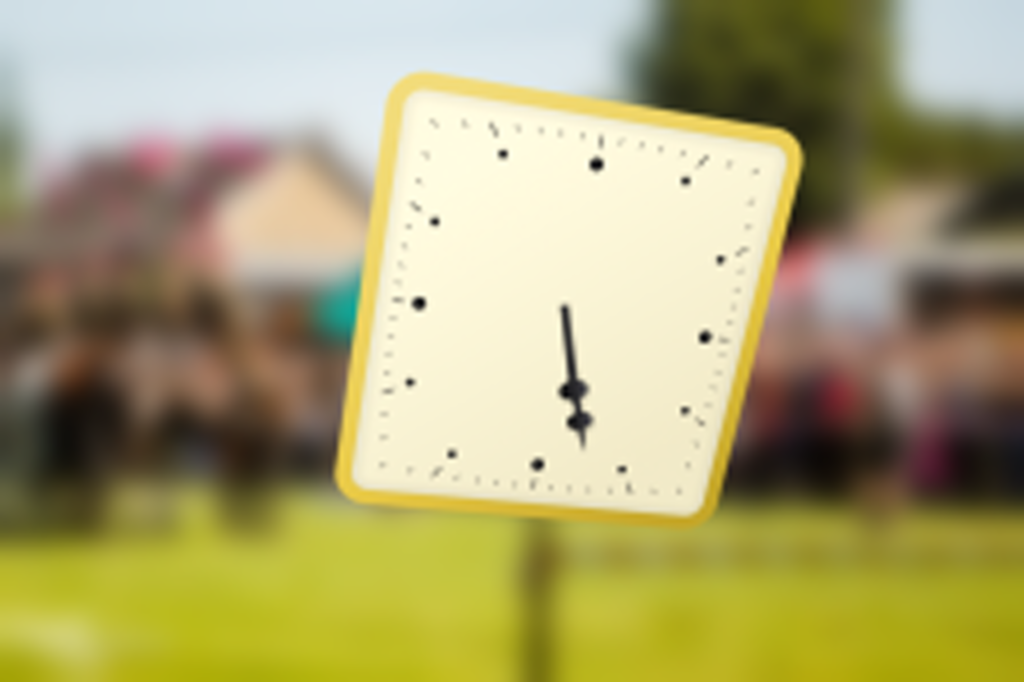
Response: **5:27**
